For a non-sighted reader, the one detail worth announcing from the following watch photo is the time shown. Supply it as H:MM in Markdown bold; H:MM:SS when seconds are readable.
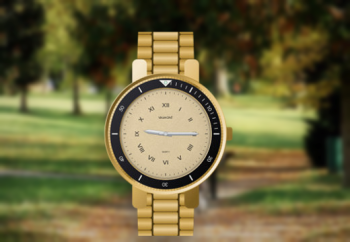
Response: **9:15**
